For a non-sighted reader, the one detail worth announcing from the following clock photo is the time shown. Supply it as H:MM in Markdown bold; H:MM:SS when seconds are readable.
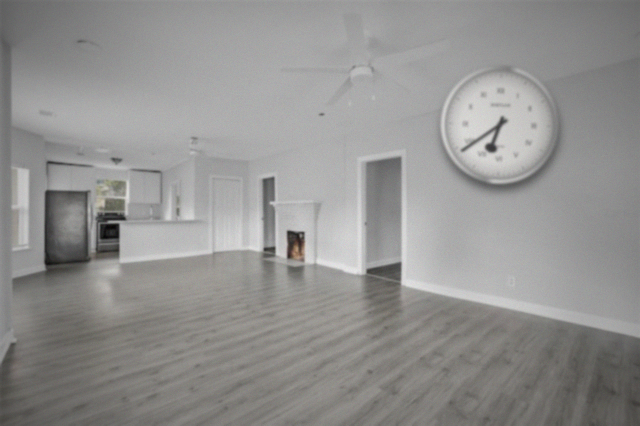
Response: **6:39**
